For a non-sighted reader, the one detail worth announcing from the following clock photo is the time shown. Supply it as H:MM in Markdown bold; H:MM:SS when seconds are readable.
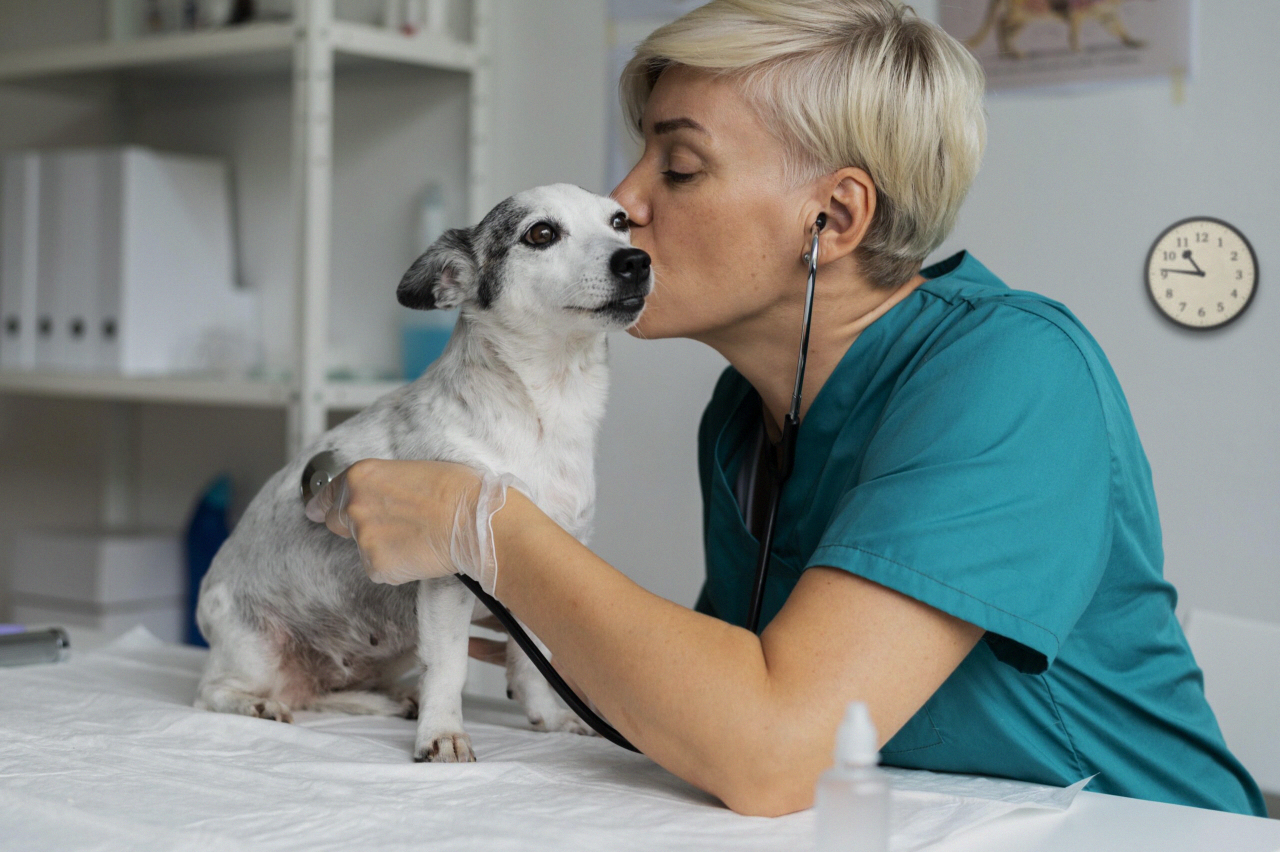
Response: **10:46**
